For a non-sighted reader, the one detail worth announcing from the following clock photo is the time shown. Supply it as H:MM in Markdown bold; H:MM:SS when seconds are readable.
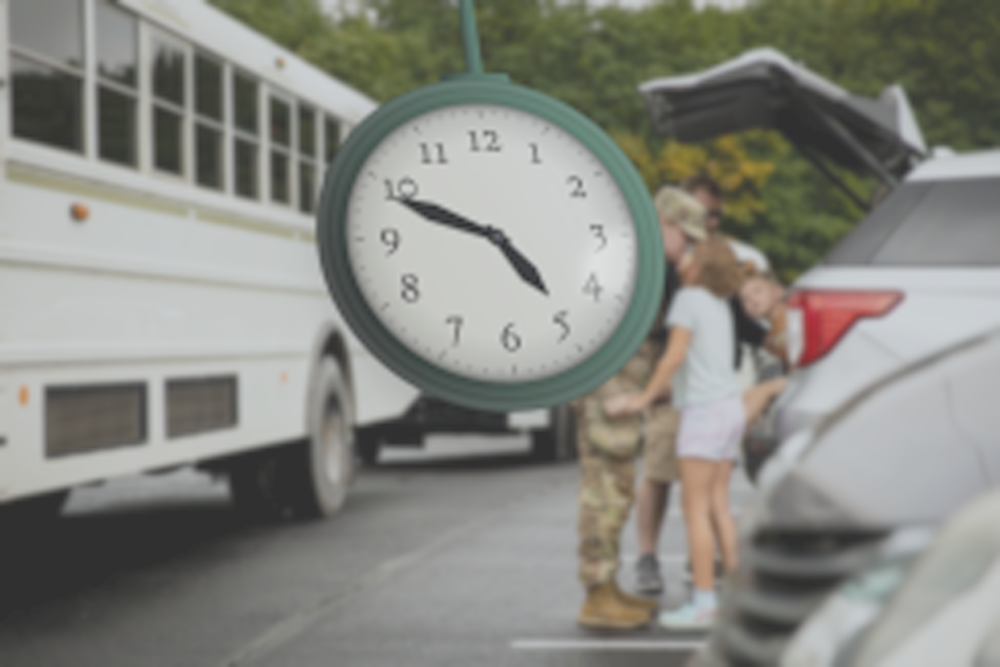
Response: **4:49**
